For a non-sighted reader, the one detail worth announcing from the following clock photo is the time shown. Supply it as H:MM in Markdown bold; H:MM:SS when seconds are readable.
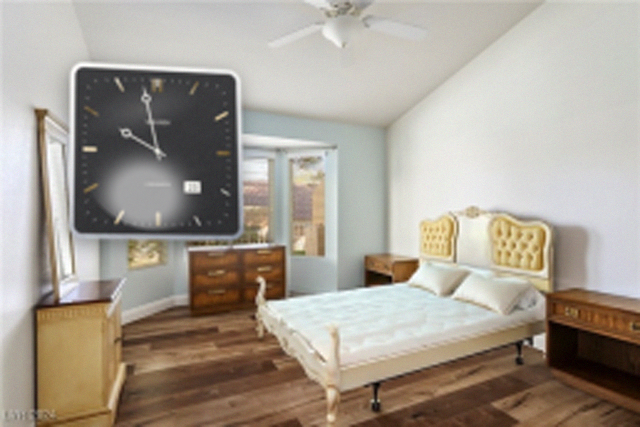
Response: **9:58**
